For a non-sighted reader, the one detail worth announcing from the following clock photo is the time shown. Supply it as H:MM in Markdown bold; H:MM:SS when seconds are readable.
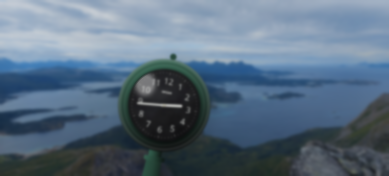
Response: **2:44**
